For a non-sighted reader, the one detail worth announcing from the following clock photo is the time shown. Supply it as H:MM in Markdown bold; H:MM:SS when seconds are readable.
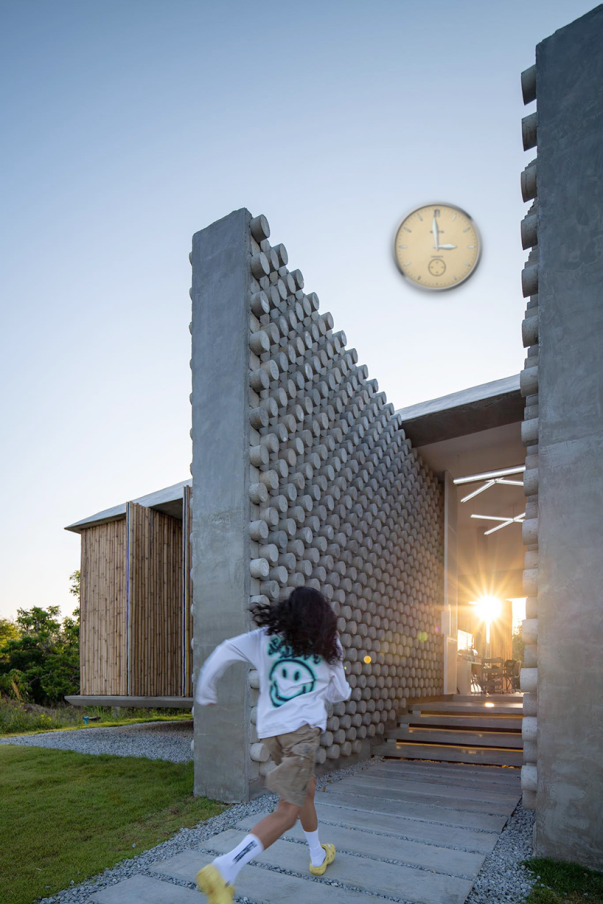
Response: **2:59**
